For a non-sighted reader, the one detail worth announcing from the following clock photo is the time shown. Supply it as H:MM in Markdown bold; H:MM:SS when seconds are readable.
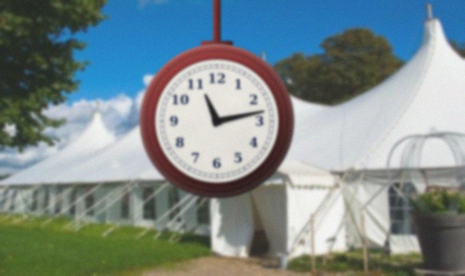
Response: **11:13**
